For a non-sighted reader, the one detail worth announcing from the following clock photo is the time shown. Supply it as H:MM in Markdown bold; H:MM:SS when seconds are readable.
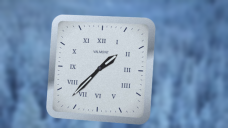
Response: **1:37**
